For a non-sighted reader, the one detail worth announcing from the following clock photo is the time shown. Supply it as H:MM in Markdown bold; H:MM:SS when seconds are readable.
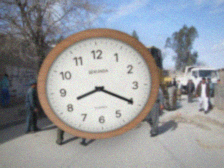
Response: **8:20**
